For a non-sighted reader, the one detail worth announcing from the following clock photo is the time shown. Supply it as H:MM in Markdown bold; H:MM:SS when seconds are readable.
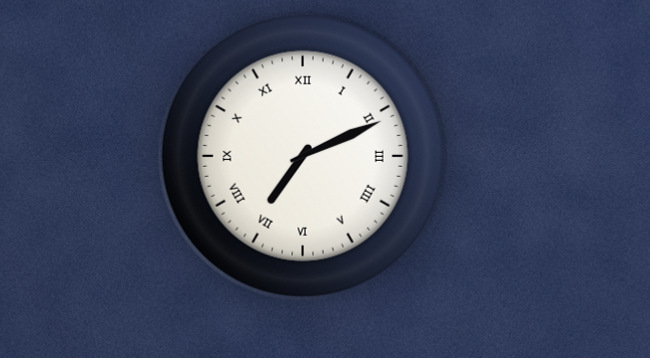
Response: **7:11**
